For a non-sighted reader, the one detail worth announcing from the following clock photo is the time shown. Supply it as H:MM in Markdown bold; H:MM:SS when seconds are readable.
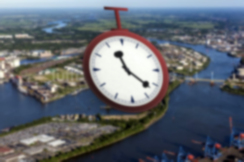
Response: **11:22**
